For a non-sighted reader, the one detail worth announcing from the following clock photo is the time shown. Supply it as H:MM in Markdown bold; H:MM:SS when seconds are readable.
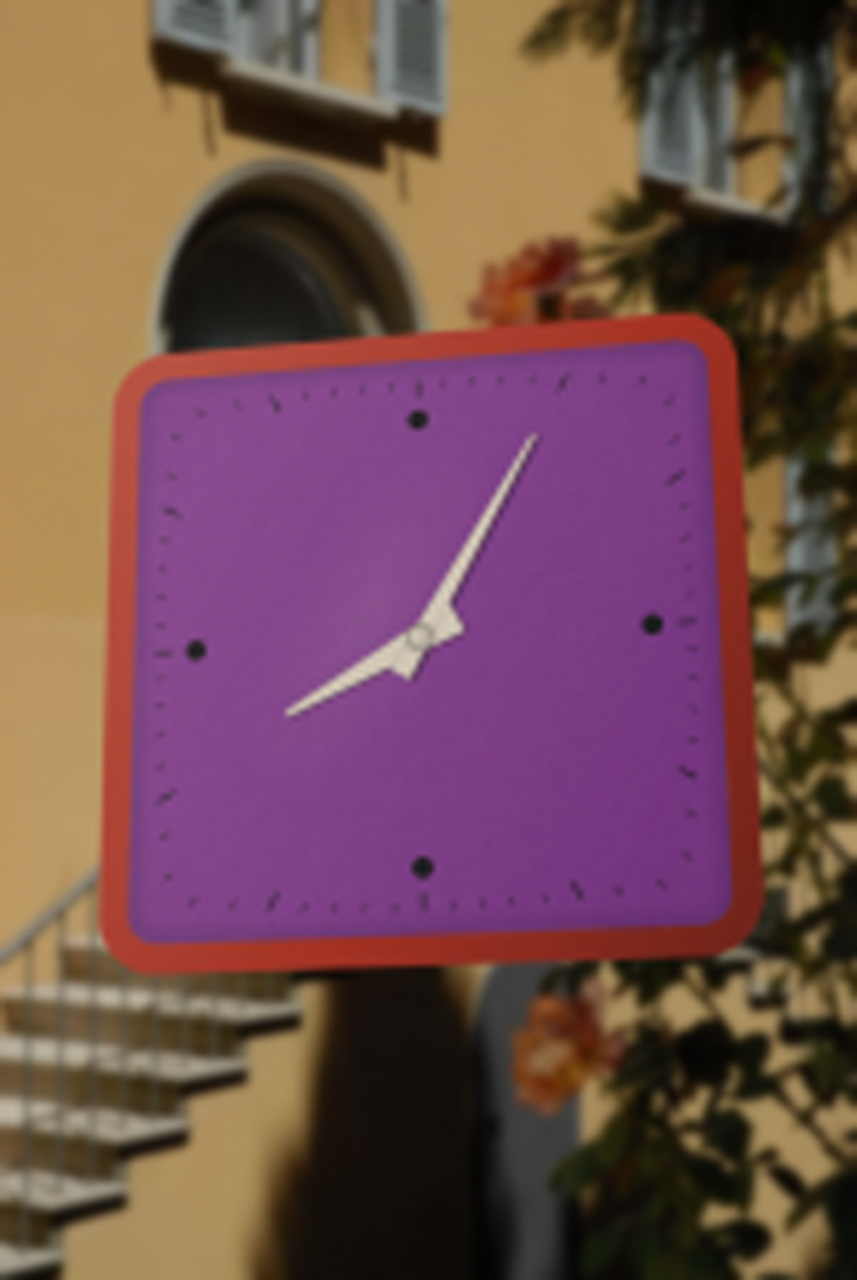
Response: **8:05**
